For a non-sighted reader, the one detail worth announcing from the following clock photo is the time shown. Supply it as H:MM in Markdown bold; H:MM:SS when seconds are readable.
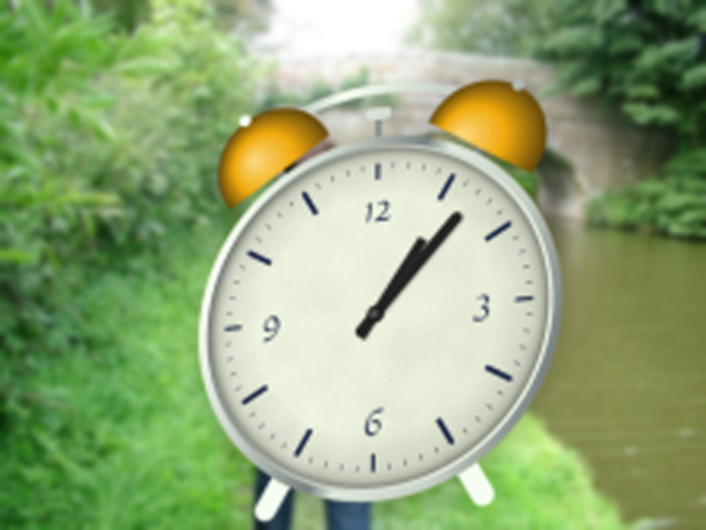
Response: **1:07**
